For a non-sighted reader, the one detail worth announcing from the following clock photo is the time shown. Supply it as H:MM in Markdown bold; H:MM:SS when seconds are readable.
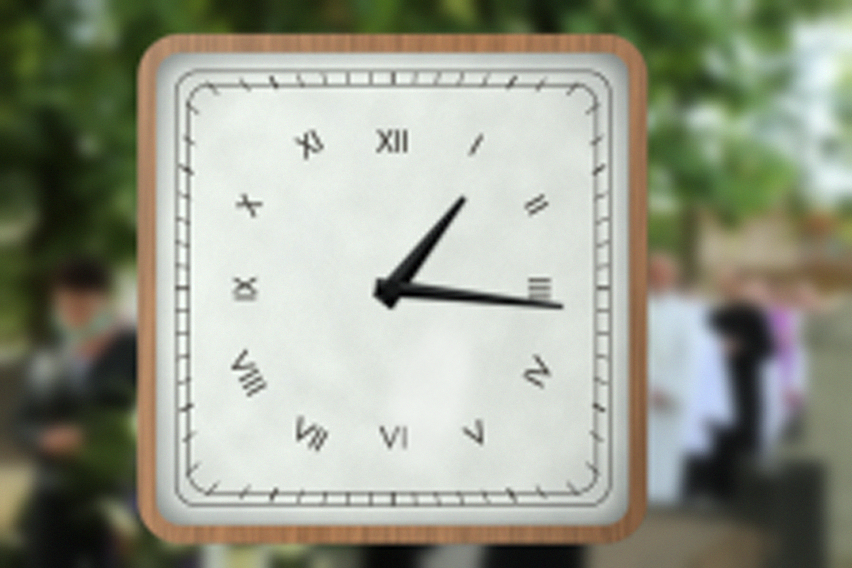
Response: **1:16**
